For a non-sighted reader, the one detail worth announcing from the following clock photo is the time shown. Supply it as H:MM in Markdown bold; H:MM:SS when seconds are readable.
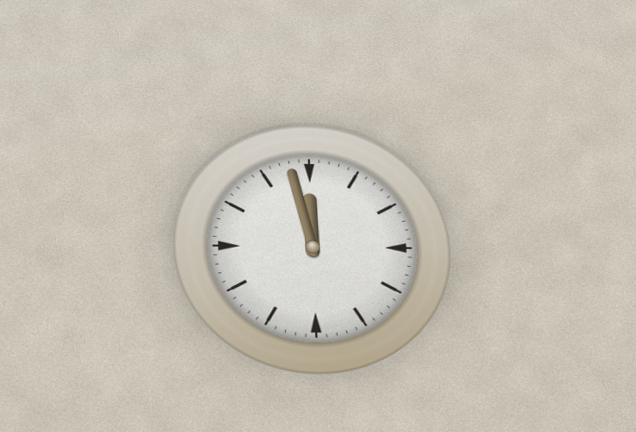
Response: **11:58**
